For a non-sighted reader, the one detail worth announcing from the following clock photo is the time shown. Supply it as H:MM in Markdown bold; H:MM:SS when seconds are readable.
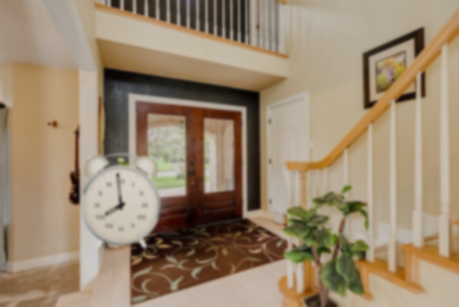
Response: **7:59**
